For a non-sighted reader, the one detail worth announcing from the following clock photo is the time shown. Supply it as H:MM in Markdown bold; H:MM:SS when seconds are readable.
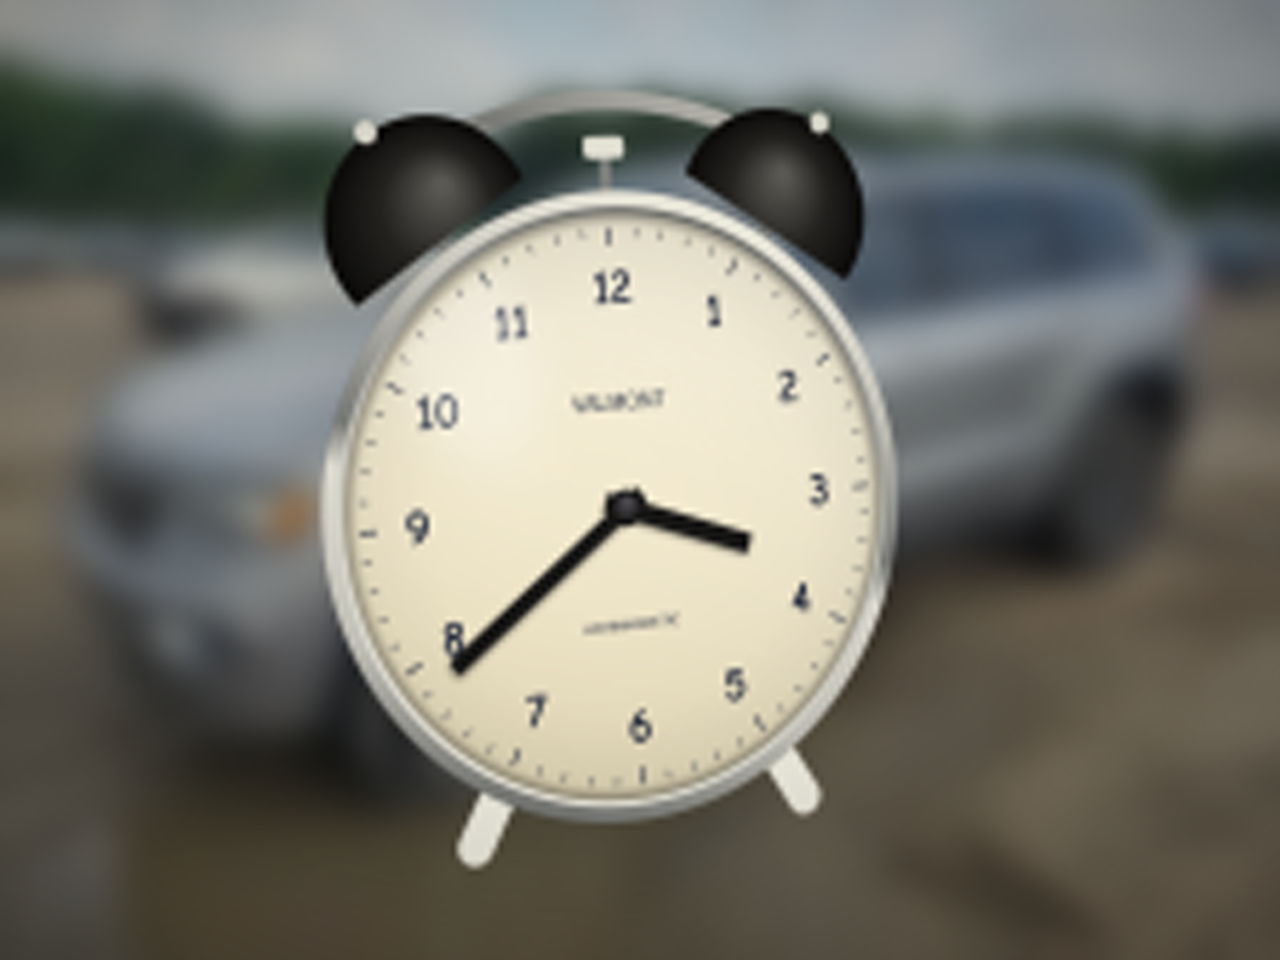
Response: **3:39**
